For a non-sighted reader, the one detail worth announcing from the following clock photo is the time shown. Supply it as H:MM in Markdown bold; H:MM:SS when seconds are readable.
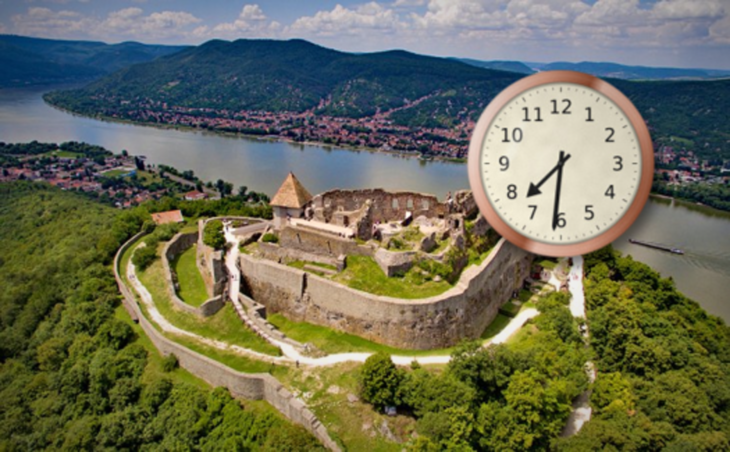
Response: **7:31**
